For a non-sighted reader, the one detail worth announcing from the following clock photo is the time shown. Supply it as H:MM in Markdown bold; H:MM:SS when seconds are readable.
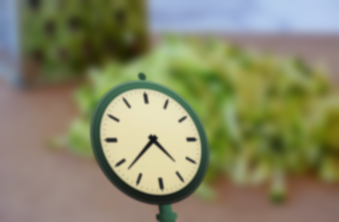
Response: **4:38**
